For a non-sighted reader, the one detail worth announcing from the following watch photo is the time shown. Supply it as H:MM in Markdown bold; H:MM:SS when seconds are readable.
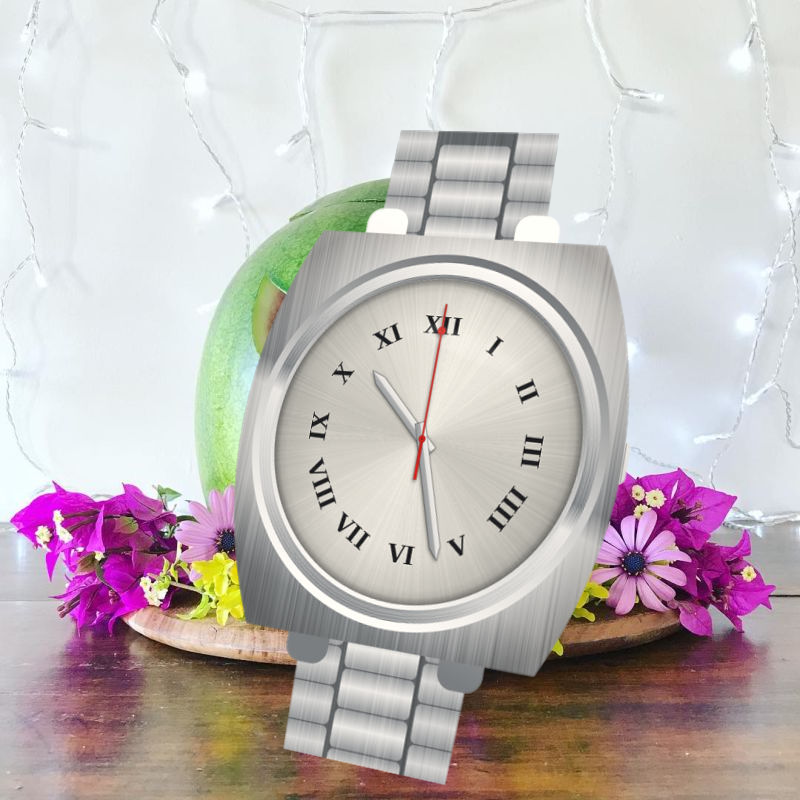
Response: **10:27:00**
